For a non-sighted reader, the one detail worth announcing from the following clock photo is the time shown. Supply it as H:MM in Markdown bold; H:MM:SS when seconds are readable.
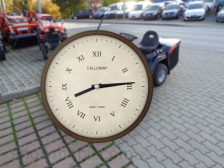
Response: **8:14**
